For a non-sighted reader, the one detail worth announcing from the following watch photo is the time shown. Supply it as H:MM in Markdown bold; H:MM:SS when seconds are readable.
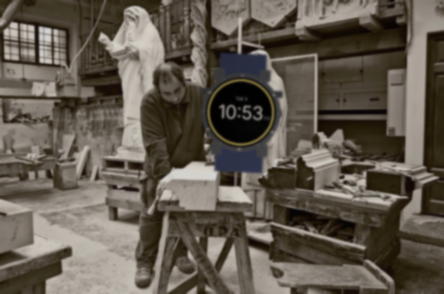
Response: **10:53**
